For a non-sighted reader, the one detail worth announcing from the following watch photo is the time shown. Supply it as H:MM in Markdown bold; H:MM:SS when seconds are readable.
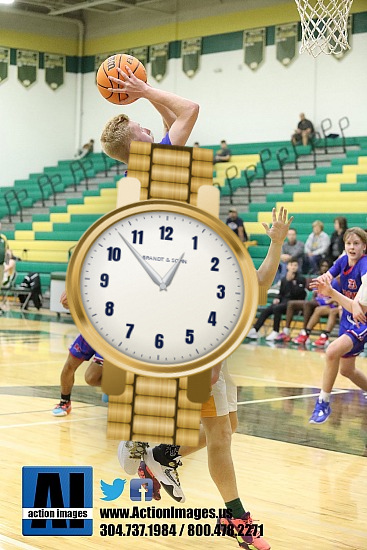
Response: **12:53**
